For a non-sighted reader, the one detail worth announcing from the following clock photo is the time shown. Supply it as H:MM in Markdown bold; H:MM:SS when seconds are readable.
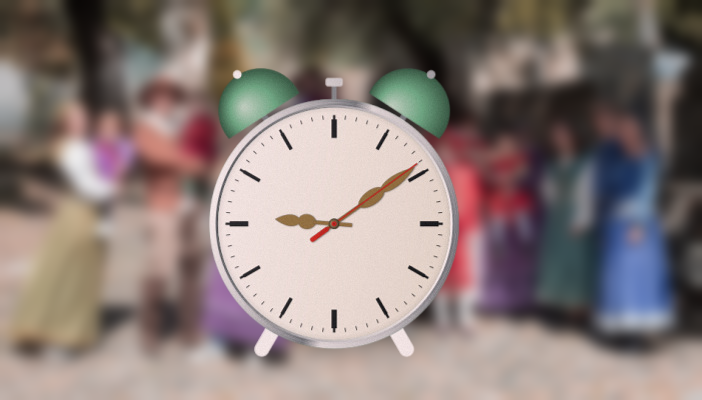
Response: **9:09:09**
